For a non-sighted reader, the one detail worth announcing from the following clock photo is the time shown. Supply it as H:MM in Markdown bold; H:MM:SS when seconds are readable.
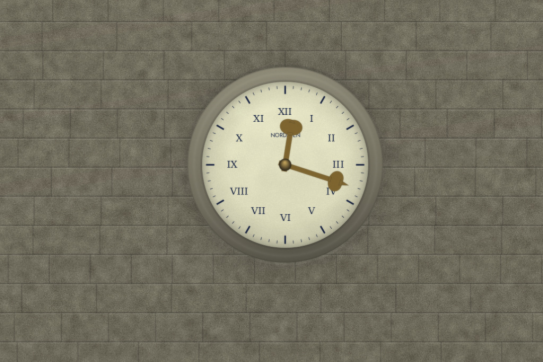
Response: **12:18**
